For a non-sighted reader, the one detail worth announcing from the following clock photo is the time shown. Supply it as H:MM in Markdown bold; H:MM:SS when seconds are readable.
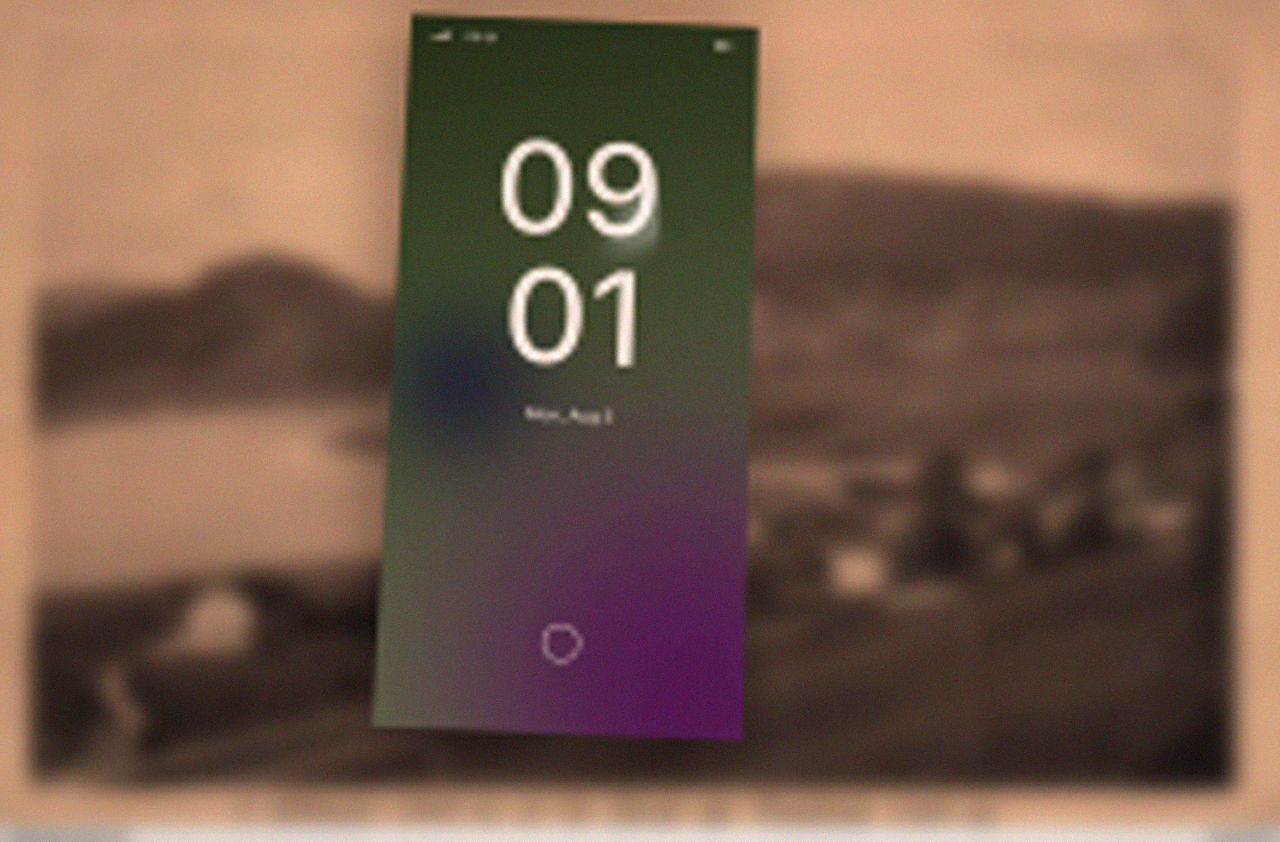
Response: **9:01**
